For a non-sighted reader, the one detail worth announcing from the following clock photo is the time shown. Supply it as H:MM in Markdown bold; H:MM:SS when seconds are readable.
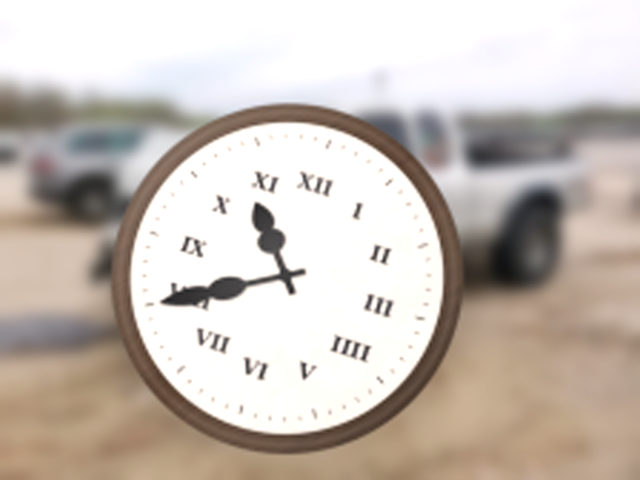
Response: **10:40**
